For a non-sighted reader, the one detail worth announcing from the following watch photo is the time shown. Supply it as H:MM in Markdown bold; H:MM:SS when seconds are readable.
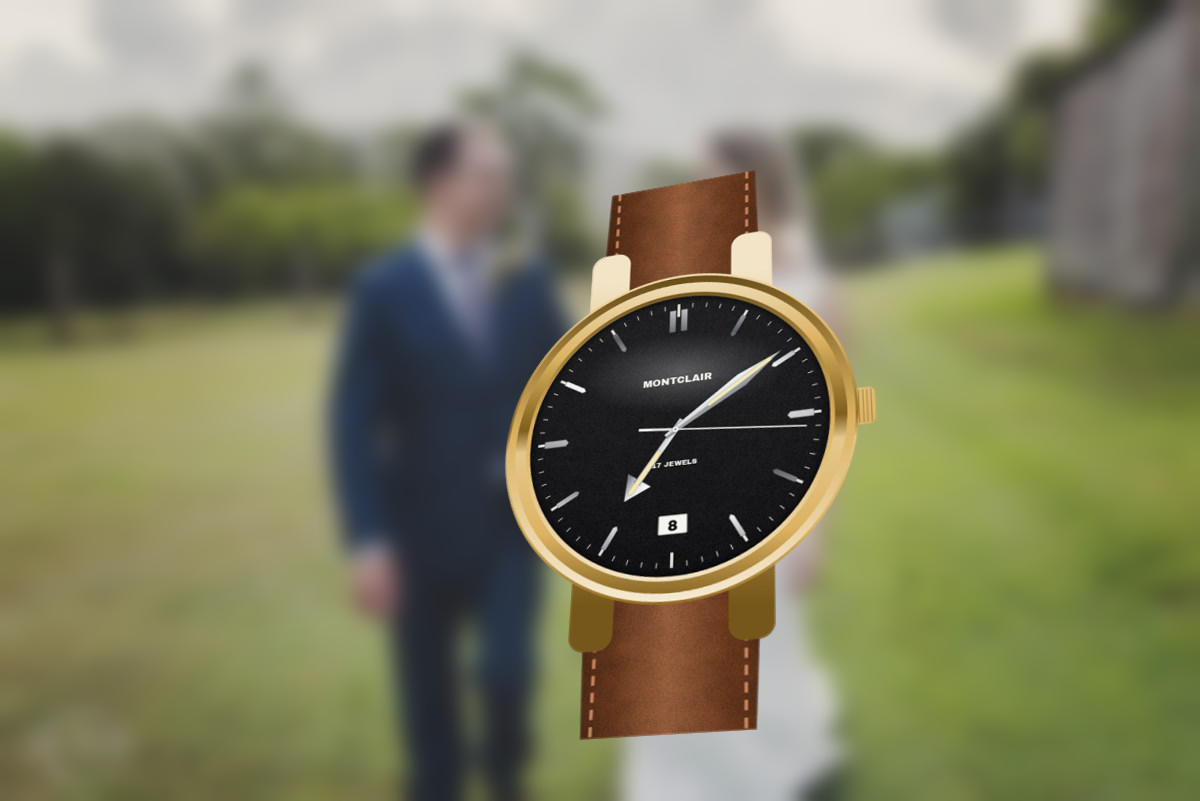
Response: **7:09:16**
